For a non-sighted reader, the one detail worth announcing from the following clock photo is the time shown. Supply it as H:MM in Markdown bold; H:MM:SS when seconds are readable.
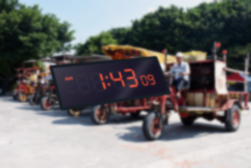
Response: **1:43:09**
